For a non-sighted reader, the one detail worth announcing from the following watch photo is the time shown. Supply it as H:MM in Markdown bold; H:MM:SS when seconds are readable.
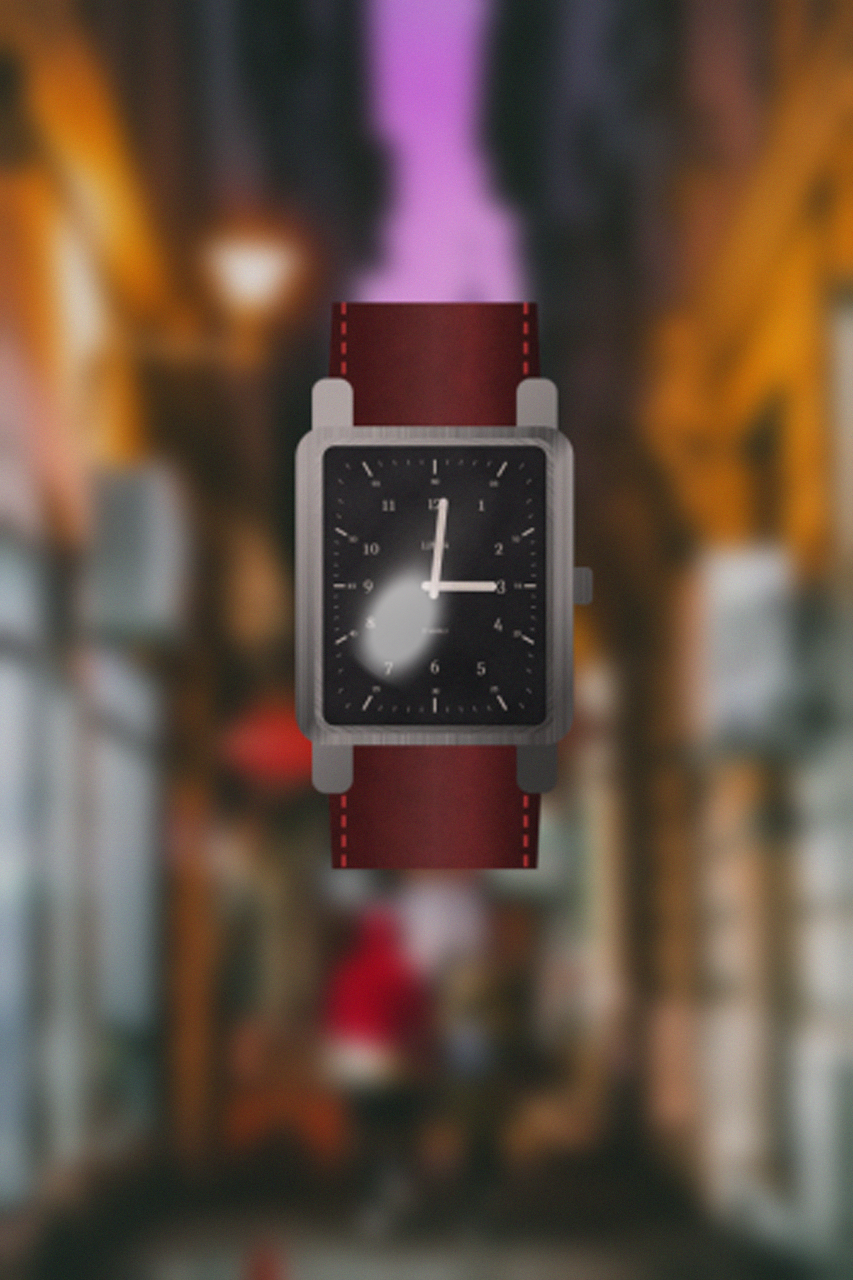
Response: **3:01**
